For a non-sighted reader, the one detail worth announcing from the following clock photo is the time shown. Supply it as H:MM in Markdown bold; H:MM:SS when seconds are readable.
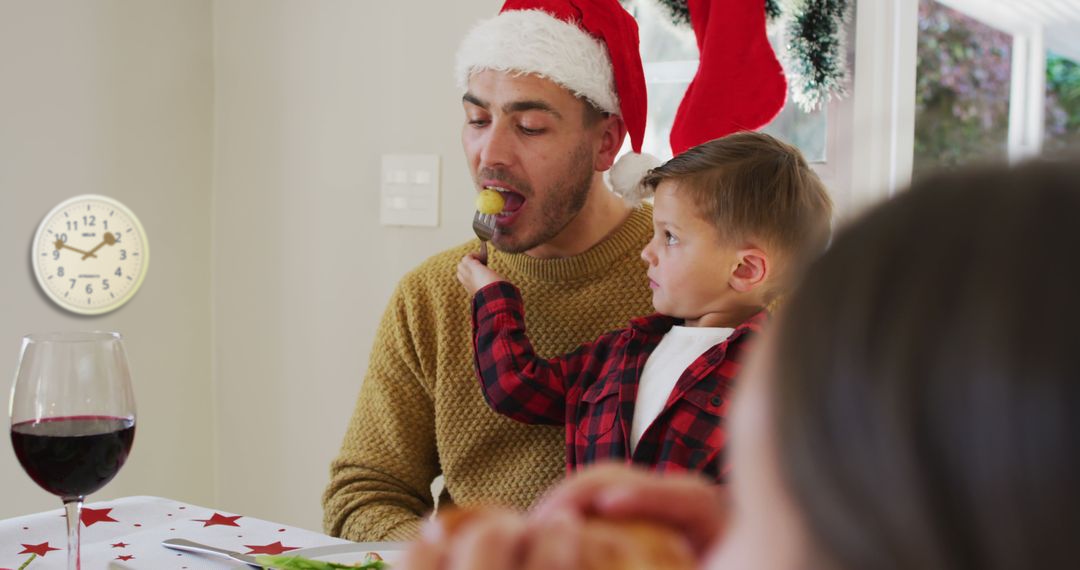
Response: **1:48**
